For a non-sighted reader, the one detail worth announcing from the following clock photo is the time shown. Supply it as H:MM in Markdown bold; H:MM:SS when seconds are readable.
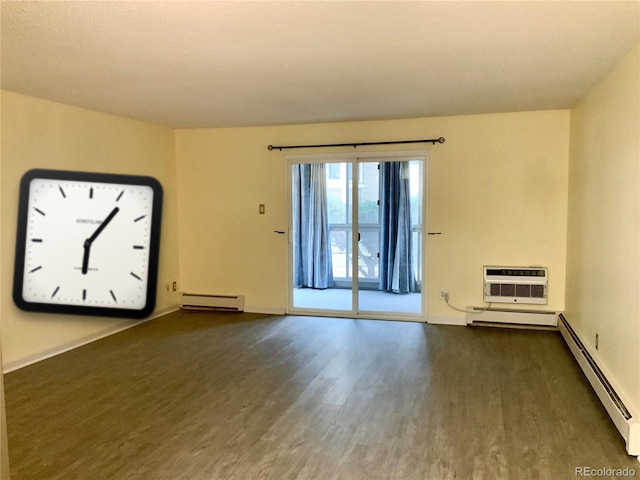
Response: **6:06**
